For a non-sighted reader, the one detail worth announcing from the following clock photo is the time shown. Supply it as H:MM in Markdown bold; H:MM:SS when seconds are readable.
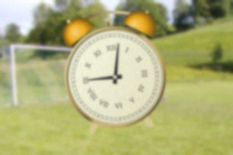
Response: **9:02**
